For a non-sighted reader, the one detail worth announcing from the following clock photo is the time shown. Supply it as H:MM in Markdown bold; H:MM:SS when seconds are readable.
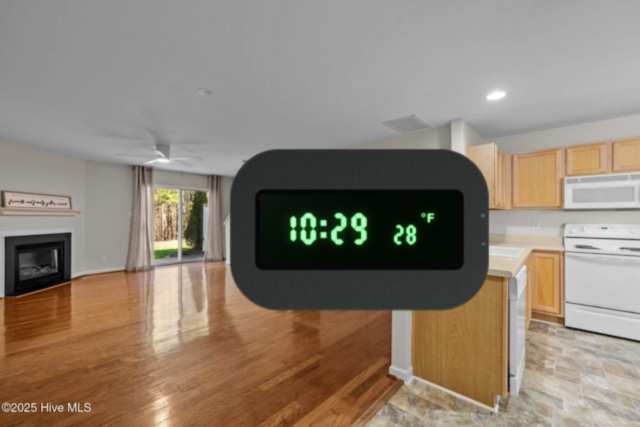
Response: **10:29**
